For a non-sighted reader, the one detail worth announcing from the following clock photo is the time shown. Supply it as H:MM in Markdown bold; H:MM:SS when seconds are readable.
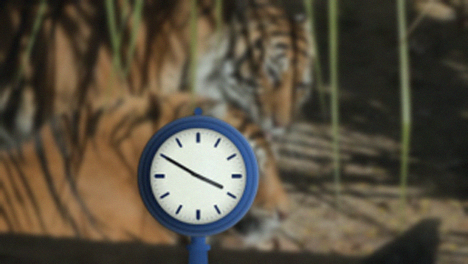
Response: **3:50**
